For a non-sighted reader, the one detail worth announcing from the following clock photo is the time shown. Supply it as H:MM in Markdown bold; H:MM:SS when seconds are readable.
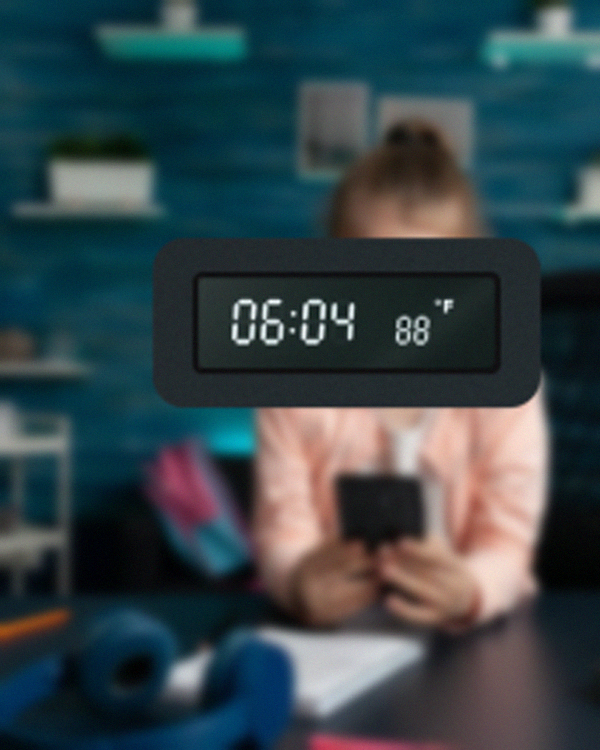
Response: **6:04**
